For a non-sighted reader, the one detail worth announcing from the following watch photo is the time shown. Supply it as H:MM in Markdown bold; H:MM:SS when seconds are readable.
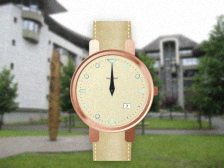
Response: **12:00**
